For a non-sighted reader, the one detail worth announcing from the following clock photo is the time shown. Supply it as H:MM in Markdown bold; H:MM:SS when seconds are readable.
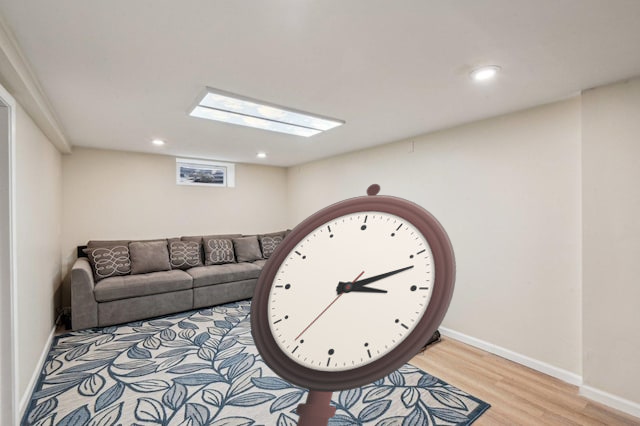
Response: **3:11:36**
